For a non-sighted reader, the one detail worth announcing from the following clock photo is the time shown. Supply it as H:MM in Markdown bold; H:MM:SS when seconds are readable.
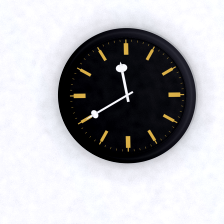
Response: **11:40**
